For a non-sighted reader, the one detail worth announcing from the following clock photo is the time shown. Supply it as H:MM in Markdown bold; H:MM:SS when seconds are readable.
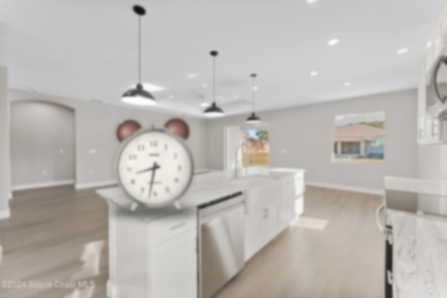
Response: **8:32**
